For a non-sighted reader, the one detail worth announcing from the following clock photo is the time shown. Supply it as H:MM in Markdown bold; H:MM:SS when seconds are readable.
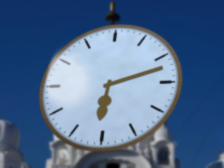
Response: **6:12**
